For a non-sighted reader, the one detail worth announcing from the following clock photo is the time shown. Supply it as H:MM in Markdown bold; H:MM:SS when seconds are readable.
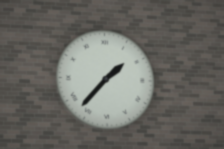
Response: **1:37**
